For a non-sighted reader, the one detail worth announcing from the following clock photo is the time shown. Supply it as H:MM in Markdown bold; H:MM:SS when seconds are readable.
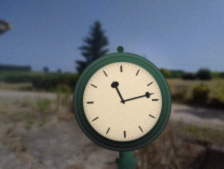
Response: **11:13**
